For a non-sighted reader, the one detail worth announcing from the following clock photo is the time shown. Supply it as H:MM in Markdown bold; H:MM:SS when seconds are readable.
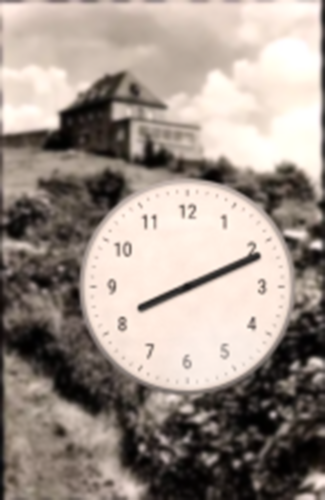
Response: **8:11**
